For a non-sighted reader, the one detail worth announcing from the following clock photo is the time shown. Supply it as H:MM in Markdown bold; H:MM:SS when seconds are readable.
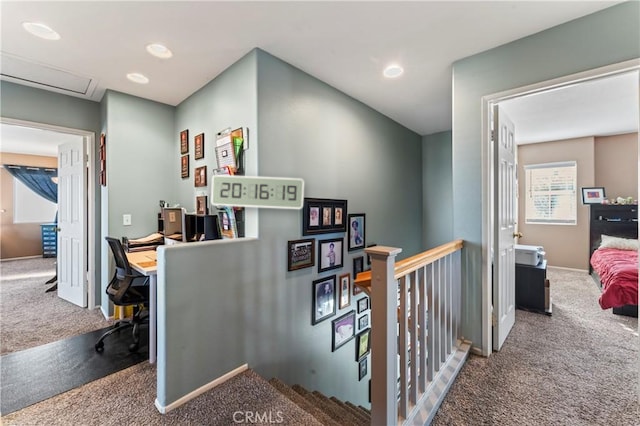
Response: **20:16:19**
